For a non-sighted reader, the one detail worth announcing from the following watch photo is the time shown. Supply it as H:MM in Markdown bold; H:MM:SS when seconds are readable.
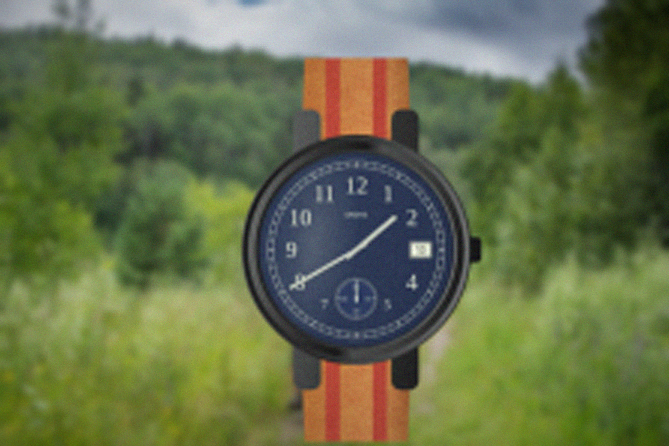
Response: **1:40**
